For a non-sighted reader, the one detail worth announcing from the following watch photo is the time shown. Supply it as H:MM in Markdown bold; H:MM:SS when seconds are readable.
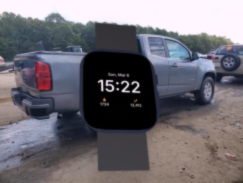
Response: **15:22**
